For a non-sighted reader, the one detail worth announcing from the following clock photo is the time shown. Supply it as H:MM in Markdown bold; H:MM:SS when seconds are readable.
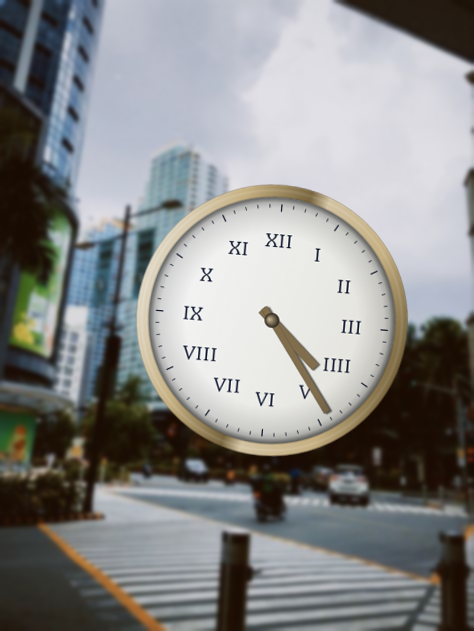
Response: **4:24**
